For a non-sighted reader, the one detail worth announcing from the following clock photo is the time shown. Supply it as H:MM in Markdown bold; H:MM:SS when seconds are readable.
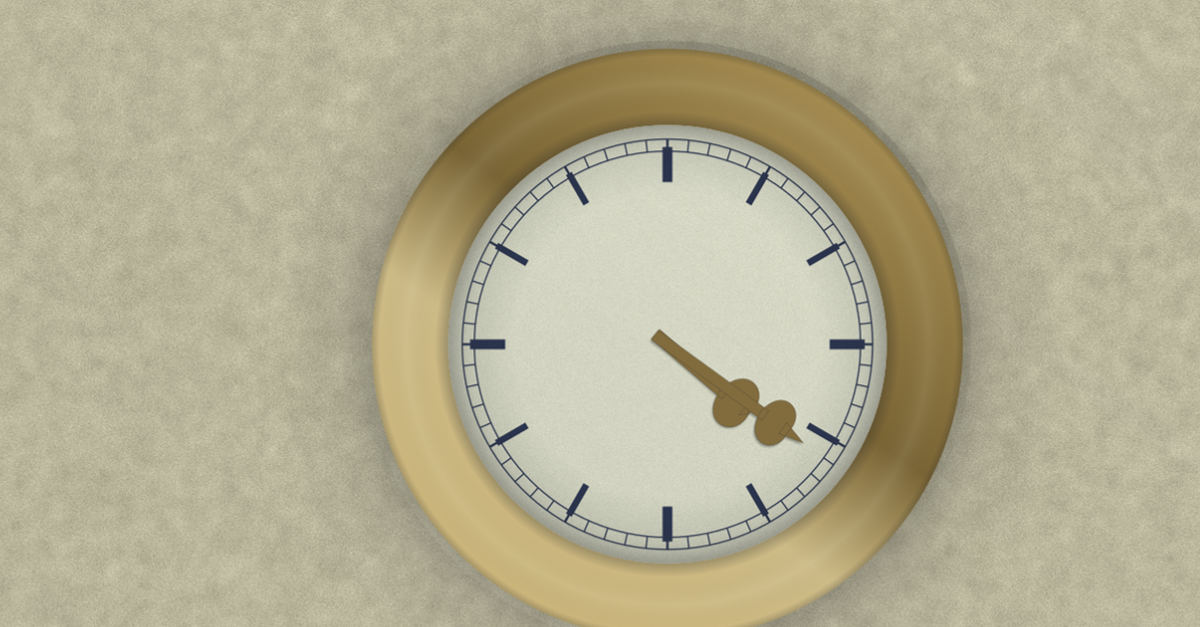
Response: **4:21**
